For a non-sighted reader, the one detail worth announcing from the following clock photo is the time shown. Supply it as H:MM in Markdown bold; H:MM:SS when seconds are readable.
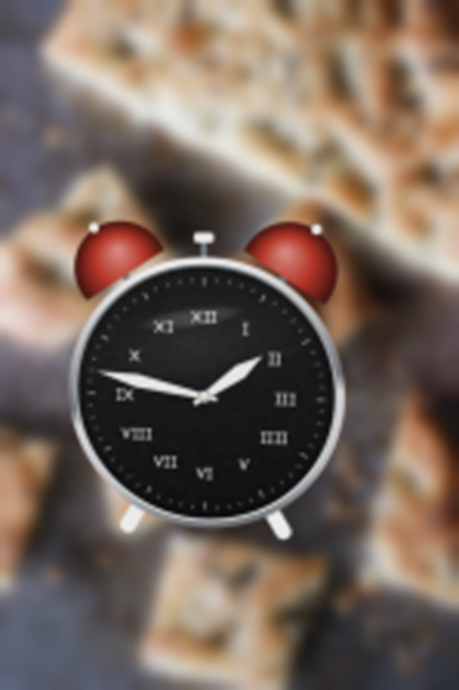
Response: **1:47**
